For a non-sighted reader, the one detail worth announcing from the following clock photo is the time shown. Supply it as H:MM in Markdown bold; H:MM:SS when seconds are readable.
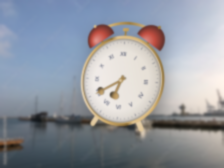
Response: **6:40**
